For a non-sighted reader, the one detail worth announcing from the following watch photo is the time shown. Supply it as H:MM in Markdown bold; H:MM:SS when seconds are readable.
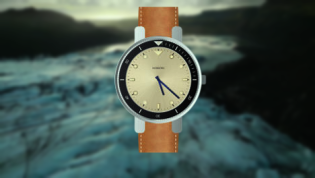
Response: **5:22**
